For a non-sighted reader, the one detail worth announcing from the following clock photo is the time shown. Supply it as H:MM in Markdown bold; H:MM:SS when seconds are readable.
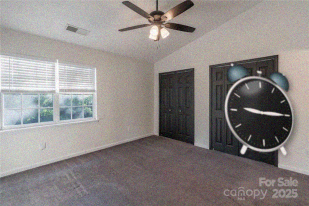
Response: **9:15**
